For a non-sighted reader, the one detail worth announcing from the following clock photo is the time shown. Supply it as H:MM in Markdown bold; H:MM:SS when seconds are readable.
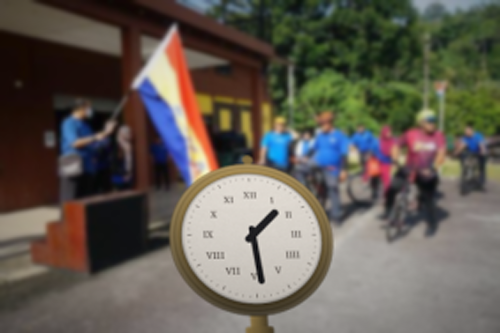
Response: **1:29**
